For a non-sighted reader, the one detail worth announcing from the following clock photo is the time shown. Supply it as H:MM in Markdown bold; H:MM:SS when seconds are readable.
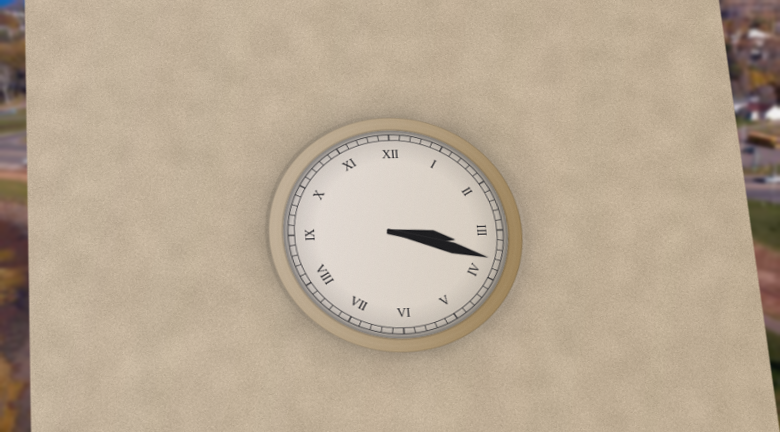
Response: **3:18**
